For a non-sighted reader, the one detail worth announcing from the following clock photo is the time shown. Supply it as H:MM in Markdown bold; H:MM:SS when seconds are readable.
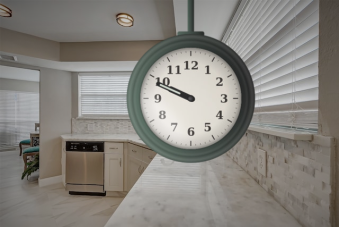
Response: **9:49**
